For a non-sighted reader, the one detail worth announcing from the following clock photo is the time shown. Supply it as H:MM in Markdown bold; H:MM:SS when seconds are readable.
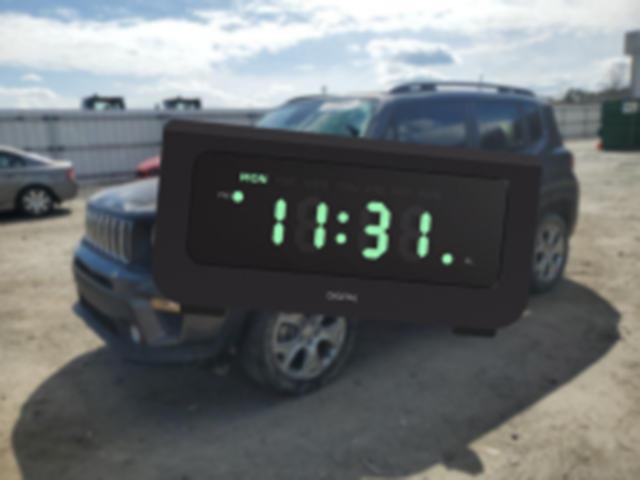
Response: **11:31**
